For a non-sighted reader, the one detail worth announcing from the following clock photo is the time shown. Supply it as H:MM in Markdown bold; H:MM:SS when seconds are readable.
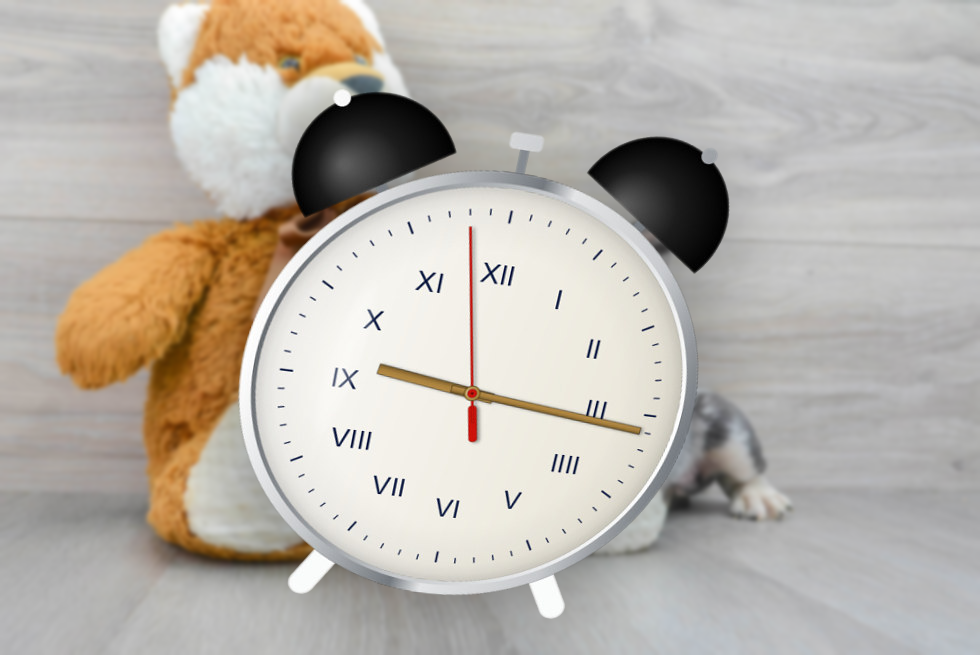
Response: **9:15:58**
